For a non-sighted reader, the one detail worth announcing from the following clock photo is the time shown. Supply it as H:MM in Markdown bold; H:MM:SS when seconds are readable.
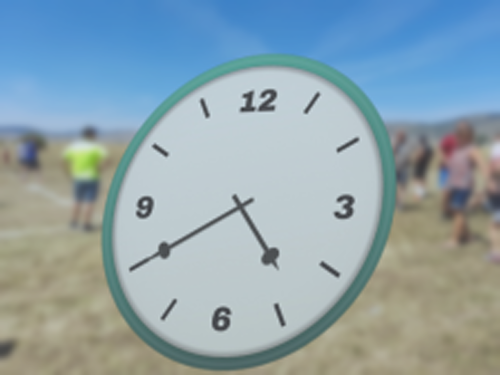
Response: **4:40**
